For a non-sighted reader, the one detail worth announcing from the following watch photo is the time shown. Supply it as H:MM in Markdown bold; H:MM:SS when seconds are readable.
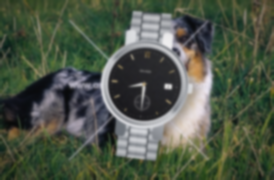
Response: **8:30**
